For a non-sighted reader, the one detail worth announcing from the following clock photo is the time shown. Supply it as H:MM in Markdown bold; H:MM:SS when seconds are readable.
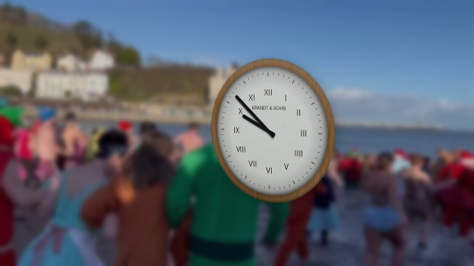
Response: **9:52**
